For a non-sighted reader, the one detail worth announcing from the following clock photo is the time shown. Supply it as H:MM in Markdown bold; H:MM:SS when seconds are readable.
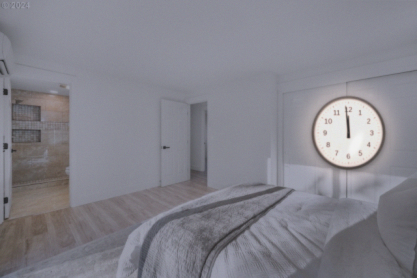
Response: **11:59**
